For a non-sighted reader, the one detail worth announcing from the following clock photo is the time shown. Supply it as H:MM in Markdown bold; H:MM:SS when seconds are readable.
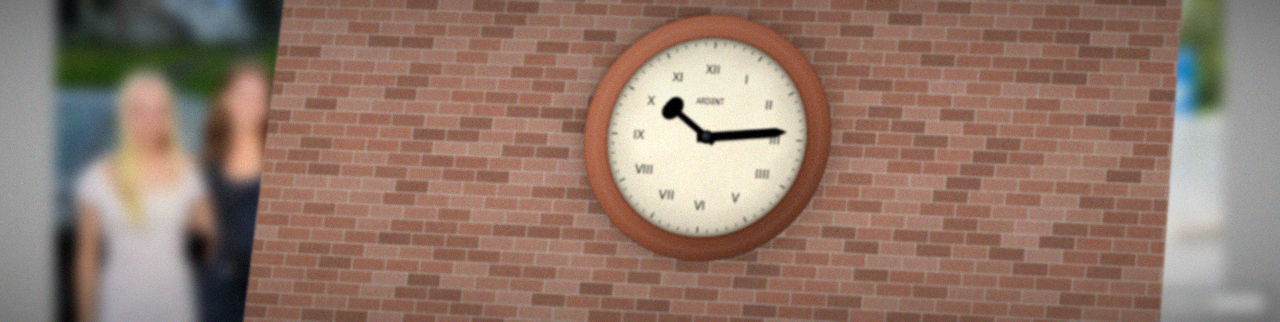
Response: **10:14**
